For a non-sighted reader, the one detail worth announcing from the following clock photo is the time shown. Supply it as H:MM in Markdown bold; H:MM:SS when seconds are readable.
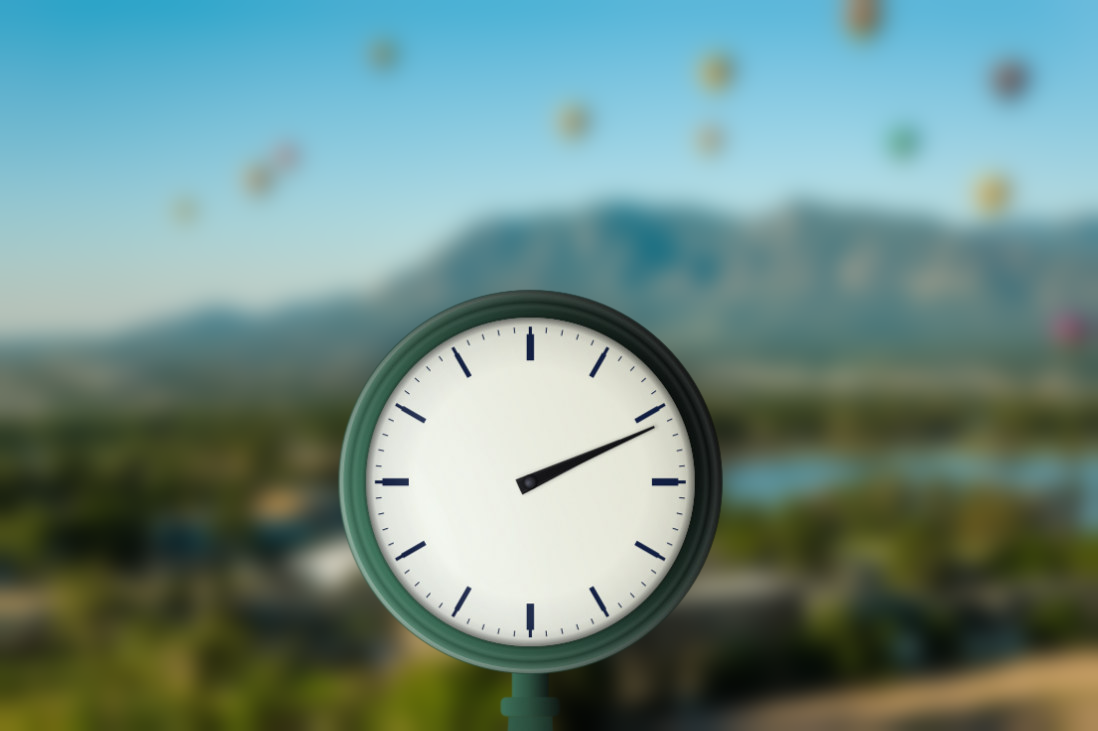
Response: **2:11**
